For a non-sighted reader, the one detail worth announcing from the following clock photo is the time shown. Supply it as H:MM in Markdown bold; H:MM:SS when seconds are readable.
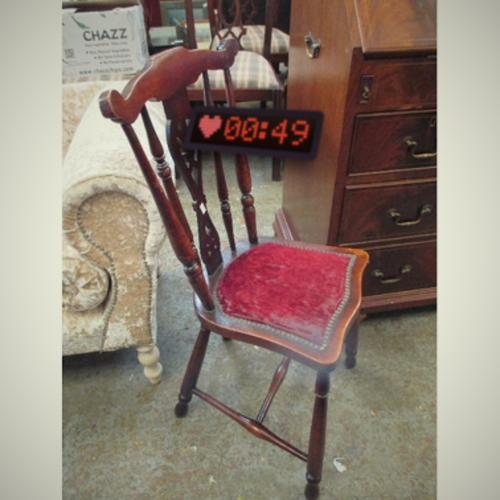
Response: **0:49**
